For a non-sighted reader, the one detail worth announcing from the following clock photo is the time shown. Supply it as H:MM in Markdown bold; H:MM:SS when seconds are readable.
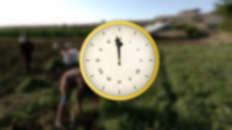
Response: **11:59**
